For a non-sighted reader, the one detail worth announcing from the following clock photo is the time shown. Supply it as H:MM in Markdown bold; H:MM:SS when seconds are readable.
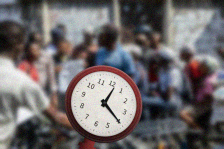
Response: **12:20**
